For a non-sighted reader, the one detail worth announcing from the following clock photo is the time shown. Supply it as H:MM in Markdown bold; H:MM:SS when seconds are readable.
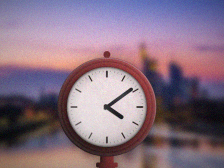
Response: **4:09**
